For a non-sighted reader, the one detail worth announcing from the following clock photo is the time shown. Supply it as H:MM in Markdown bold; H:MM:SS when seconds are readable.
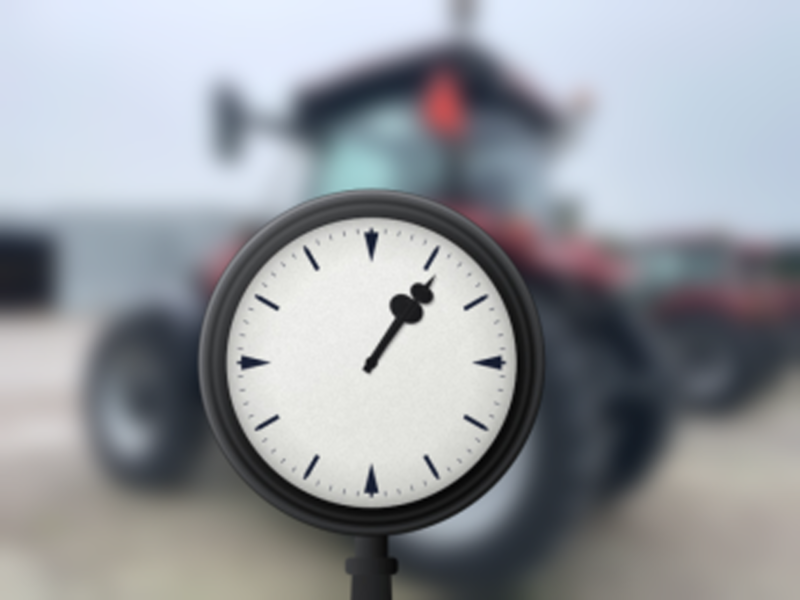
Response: **1:06**
